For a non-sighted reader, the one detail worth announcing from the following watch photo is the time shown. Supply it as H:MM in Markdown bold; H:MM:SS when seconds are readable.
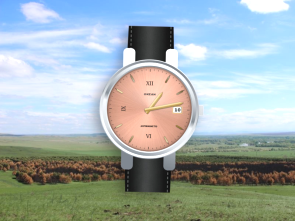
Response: **1:13**
